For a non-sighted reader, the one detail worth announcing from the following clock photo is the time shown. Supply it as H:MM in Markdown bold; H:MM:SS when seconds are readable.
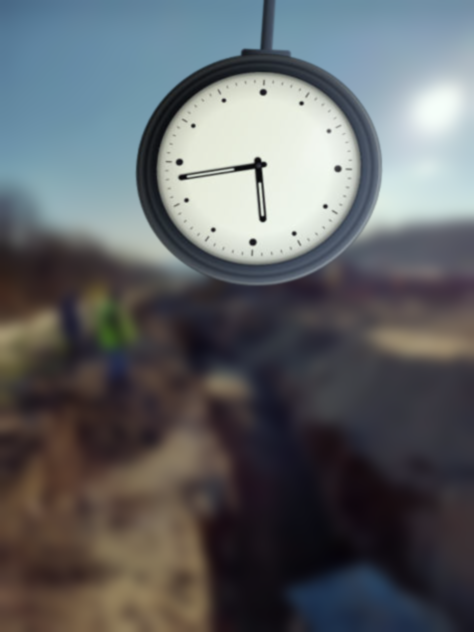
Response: **5:43**
